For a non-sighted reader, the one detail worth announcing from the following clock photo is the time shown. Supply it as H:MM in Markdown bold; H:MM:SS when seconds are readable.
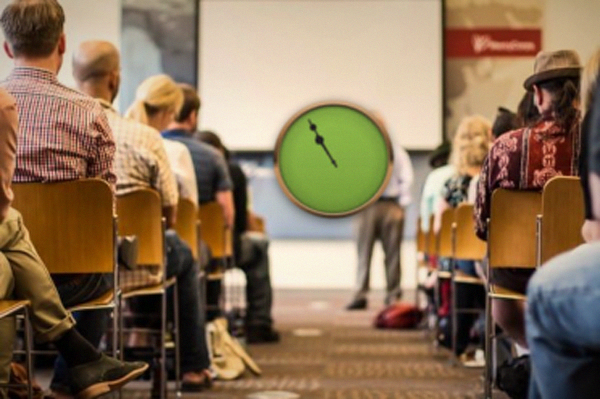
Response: **10:55**
